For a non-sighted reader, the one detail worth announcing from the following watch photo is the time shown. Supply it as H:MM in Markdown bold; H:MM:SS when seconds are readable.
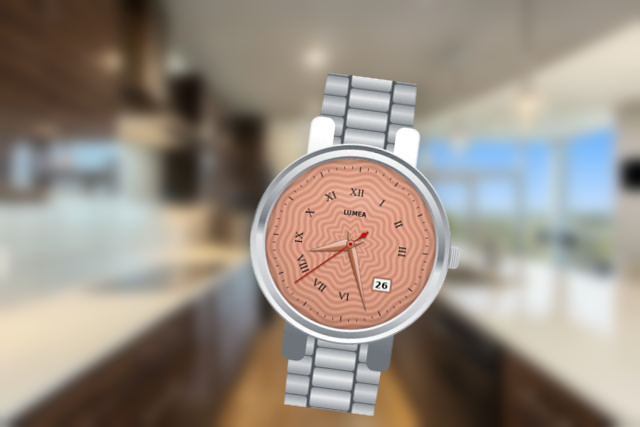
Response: **8:26:38**
